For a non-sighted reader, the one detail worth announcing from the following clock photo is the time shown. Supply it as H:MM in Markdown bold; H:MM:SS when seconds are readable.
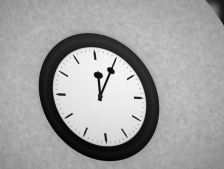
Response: **12:05**
